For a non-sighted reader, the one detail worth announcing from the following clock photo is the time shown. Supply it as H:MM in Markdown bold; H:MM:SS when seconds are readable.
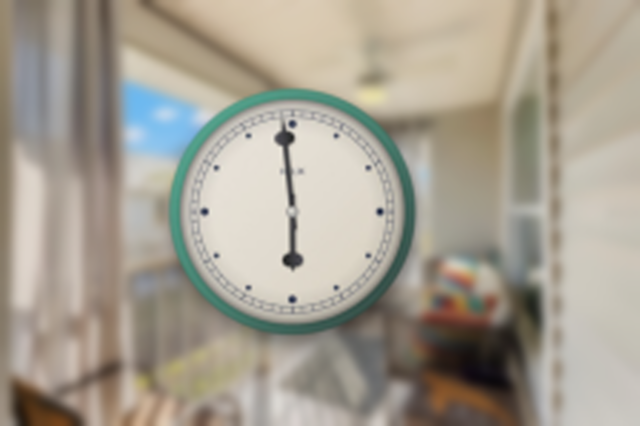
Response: **5:59**
